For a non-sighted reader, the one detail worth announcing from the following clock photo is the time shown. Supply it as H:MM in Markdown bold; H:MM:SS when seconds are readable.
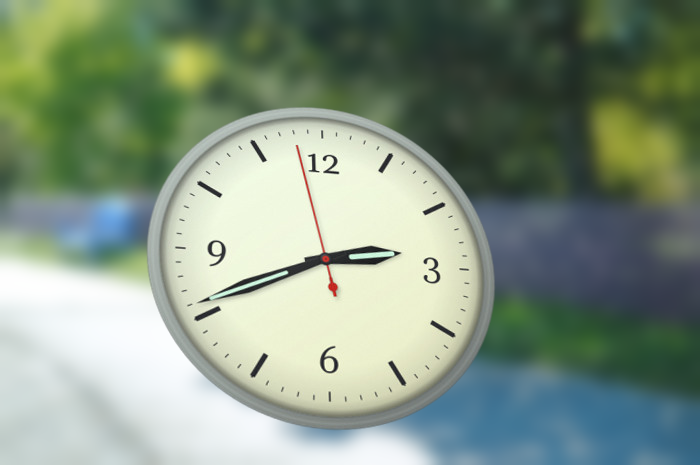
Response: **2:40:58**
